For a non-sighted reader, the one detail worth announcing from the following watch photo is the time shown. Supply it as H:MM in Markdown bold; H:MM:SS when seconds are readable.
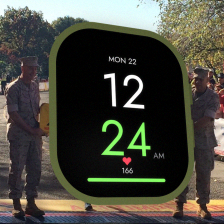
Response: **12:24**
